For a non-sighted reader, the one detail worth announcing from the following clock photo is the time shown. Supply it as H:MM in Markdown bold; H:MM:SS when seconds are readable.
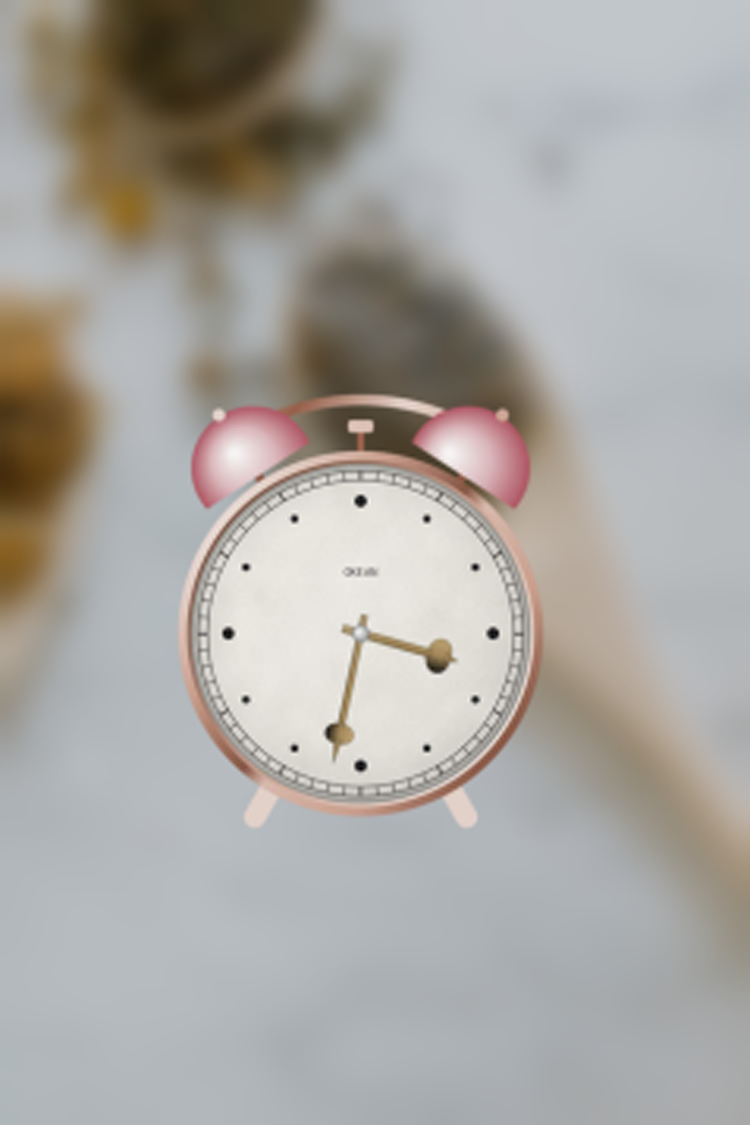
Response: **3:32**
